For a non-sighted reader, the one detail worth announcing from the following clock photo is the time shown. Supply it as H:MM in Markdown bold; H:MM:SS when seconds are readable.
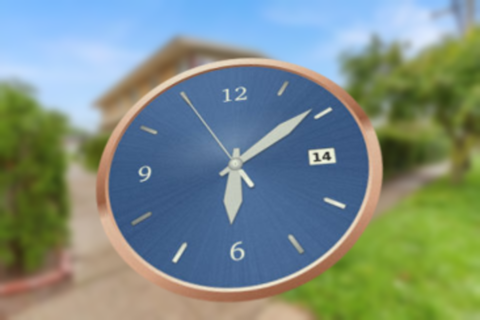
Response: **6:08:55**
